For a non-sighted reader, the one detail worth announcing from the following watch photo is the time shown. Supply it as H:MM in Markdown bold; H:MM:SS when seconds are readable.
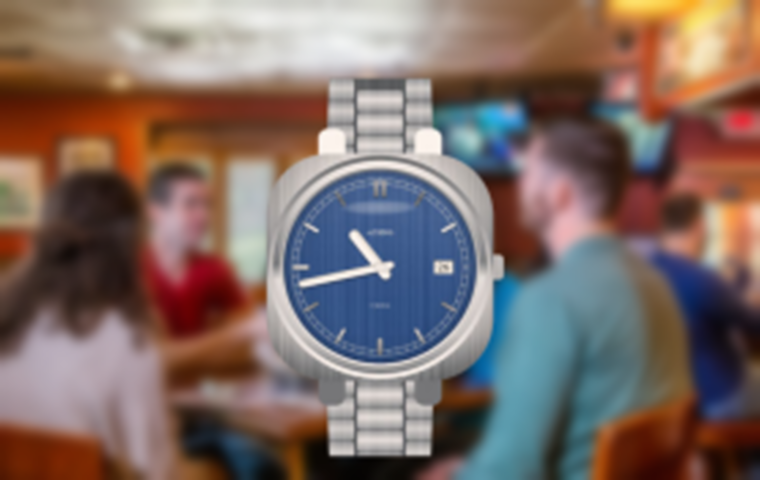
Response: **10:43**
